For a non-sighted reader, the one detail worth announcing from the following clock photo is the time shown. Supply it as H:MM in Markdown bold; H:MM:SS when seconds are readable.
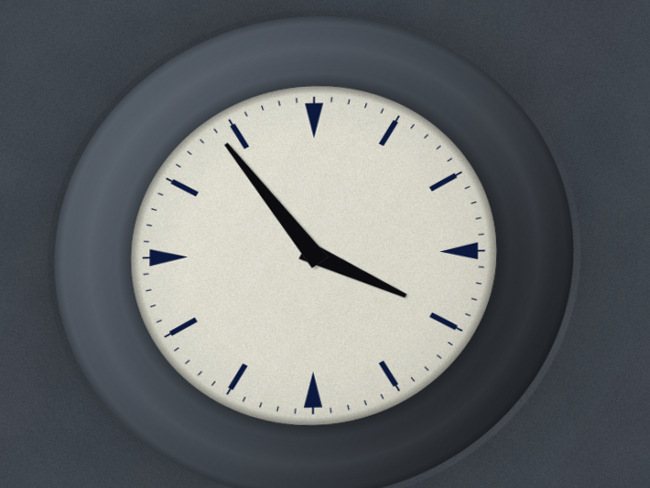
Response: **3:54**
